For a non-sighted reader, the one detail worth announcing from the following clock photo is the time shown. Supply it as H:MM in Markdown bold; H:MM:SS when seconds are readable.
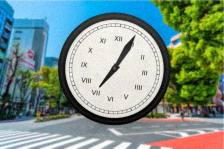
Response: **7:04**
